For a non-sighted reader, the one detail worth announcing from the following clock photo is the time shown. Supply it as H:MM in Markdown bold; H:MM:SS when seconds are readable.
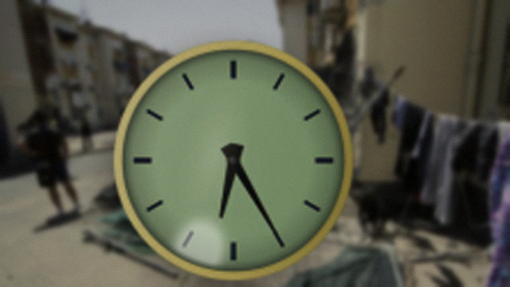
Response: **6:25**
